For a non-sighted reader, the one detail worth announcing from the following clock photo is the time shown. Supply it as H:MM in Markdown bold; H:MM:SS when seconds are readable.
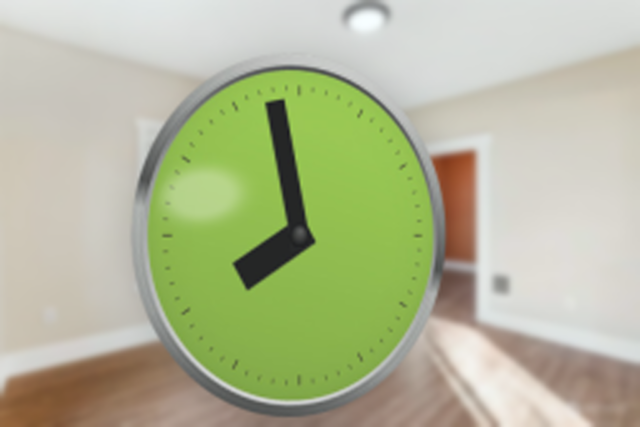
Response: **7:58**
